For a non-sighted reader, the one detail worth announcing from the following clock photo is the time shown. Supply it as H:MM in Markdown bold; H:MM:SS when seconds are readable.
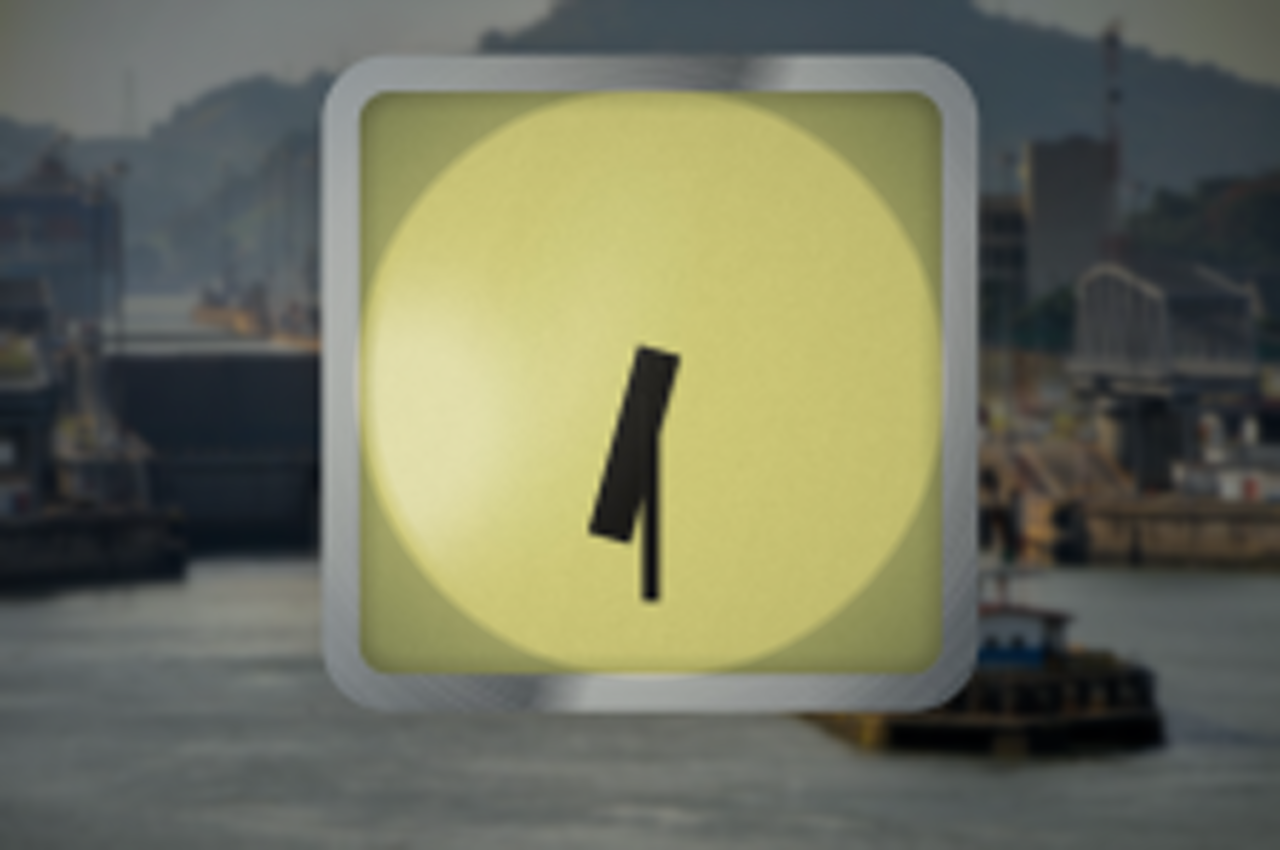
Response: **6:30**
